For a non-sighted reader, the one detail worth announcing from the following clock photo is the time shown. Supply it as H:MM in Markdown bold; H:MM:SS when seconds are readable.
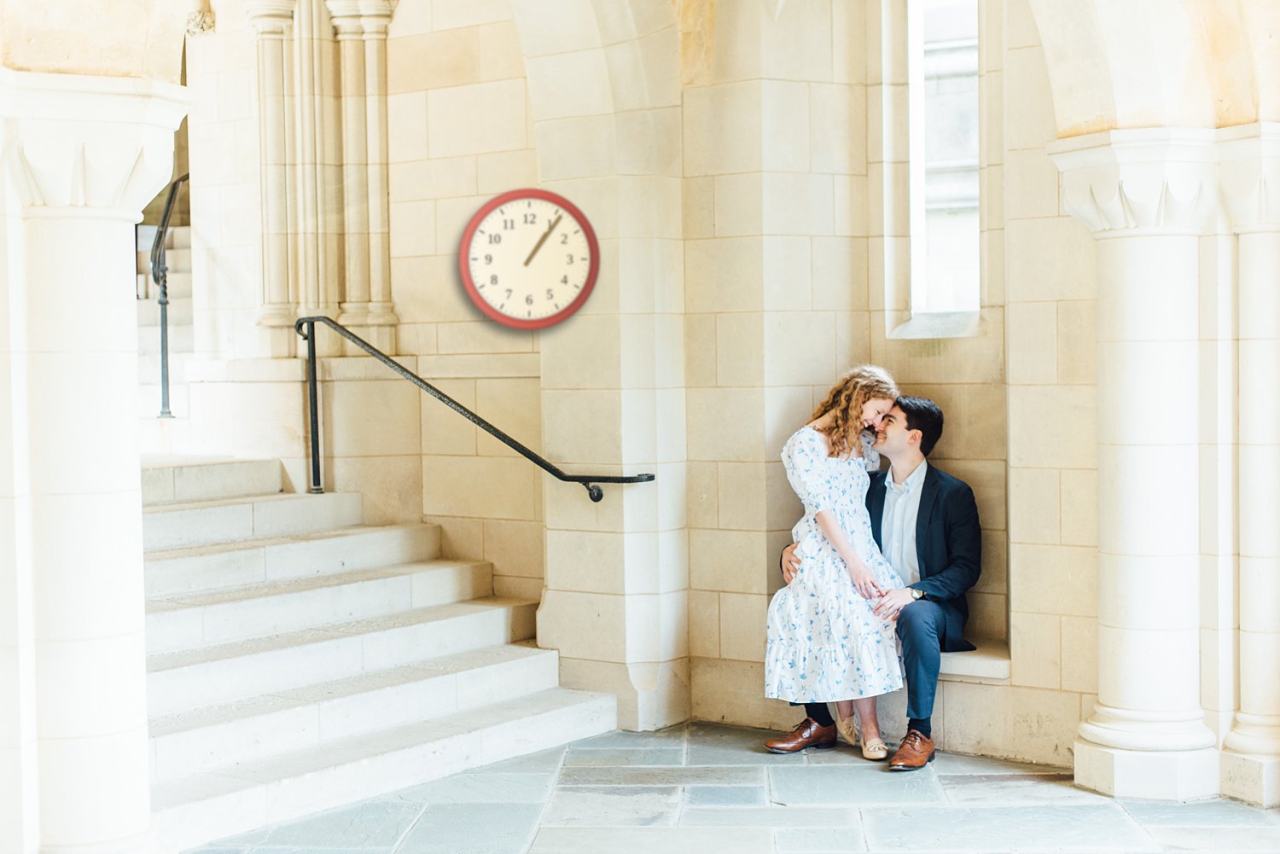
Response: **1:06**
